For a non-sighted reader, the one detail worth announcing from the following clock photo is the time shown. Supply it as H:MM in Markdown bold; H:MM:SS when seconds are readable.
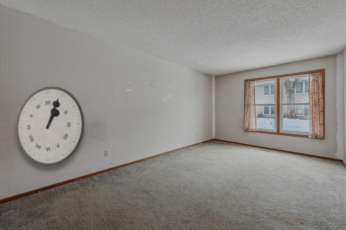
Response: **1:04**
